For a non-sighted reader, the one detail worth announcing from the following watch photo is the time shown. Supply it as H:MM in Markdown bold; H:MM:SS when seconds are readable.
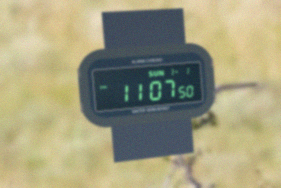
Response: **11:07:50**
